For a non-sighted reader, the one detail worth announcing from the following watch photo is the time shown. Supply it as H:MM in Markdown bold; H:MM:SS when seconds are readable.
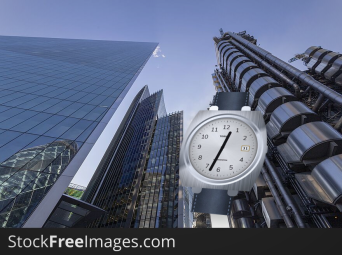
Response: **12:33**
